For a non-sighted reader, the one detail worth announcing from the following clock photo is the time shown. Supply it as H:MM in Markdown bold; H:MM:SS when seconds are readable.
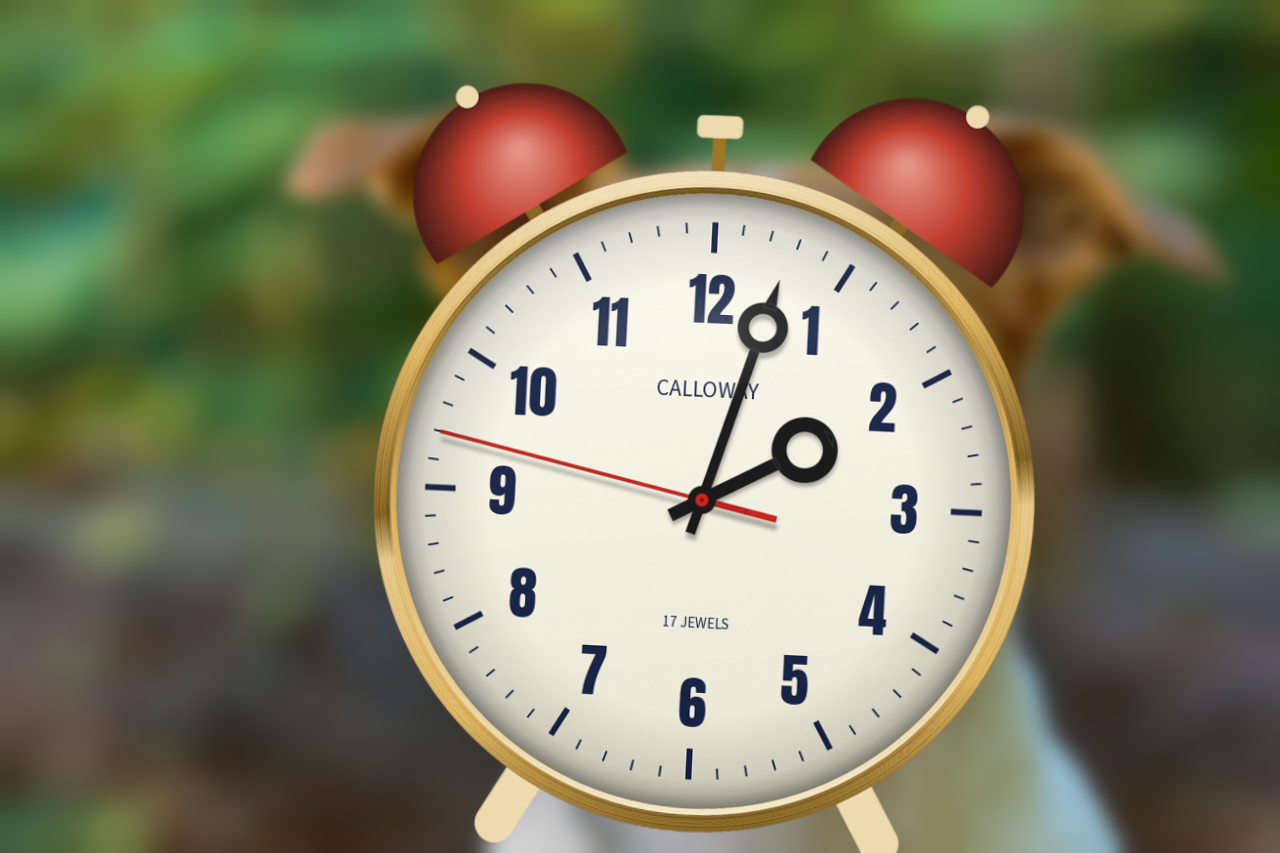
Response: **2:02:47**
